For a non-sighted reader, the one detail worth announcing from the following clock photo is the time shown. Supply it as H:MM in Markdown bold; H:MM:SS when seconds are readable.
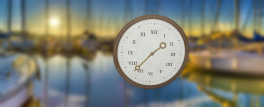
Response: **1:37**
